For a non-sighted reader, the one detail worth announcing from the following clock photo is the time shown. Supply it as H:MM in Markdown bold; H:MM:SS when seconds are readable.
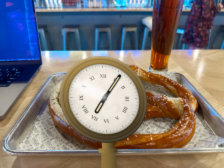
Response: **7:06**
